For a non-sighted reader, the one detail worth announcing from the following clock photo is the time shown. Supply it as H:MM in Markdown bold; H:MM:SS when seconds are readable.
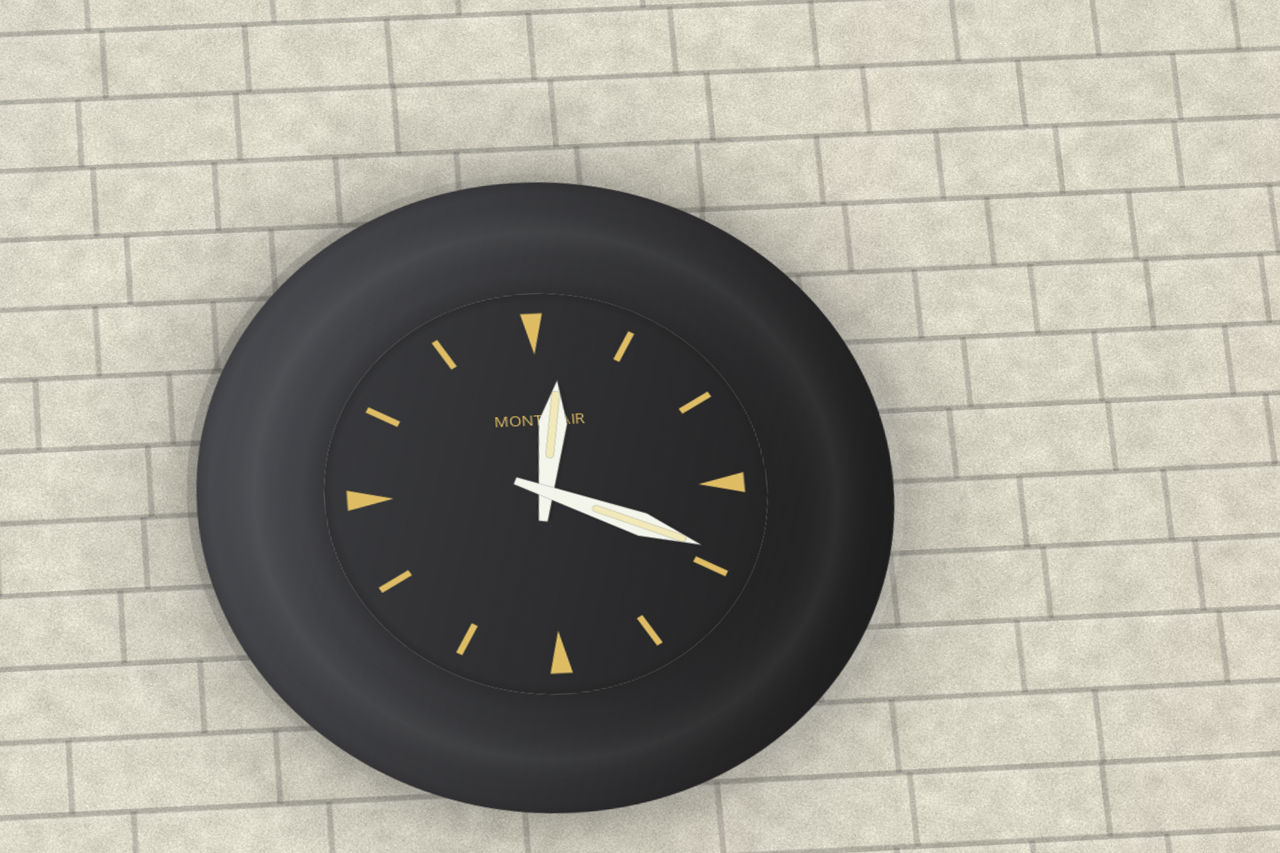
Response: **12:19**
